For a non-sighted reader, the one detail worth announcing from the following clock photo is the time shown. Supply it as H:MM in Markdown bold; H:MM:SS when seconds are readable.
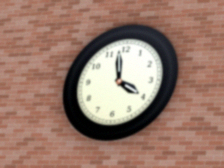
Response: **3:58**
